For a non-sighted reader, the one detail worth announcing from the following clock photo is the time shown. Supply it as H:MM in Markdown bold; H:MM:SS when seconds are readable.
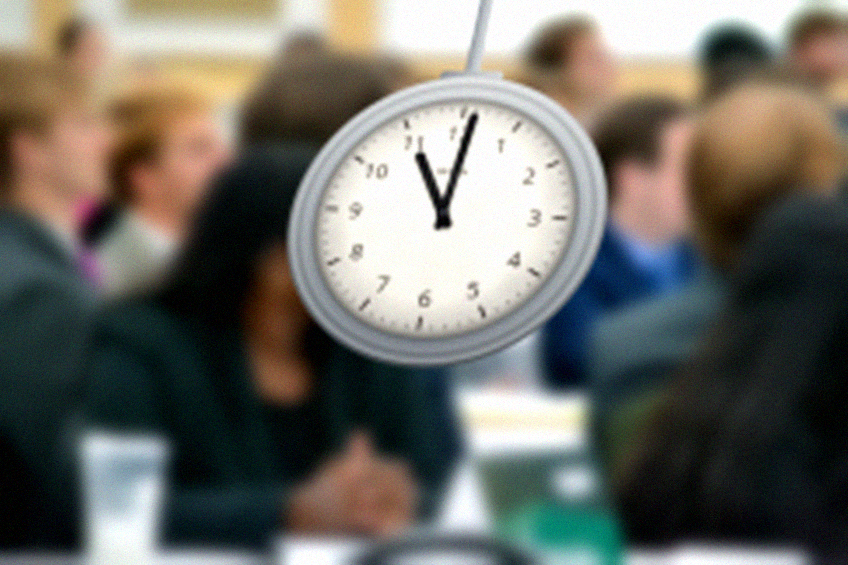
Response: **11:01**
